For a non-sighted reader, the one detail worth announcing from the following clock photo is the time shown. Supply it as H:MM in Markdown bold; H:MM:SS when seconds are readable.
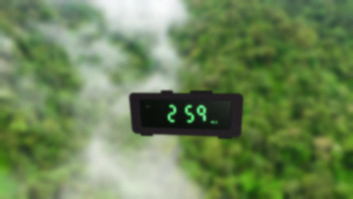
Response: **2:59**
